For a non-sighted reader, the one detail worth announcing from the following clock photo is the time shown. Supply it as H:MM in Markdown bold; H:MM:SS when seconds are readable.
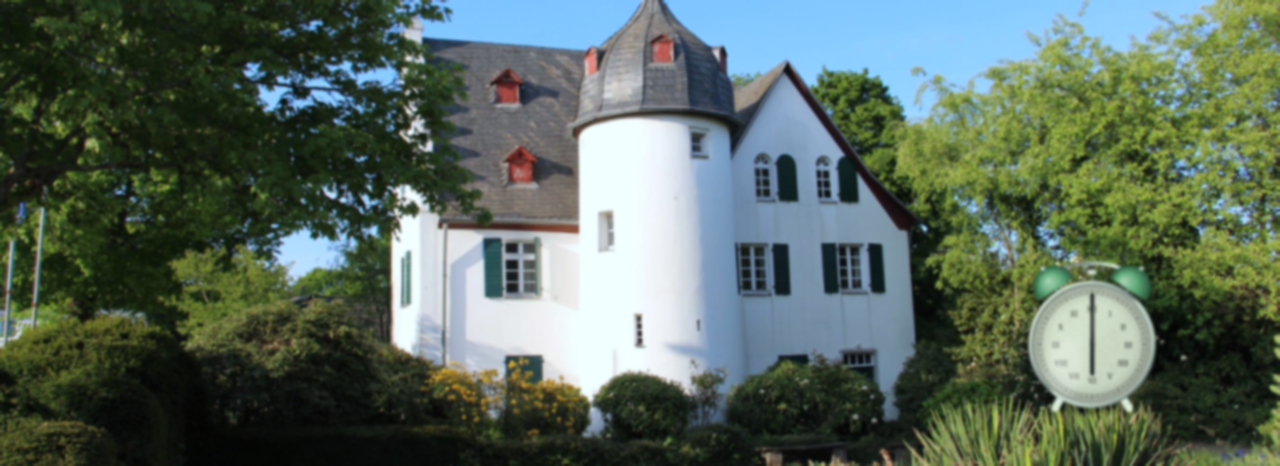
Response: **6:00**
